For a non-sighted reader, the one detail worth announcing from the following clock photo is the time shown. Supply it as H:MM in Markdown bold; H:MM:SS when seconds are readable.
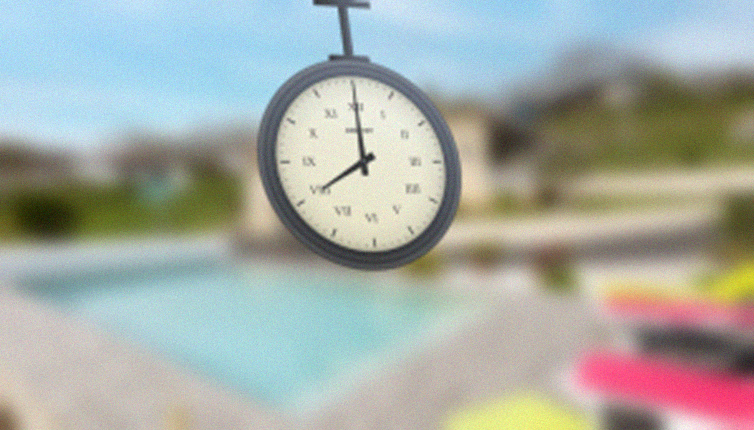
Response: **8:00**
